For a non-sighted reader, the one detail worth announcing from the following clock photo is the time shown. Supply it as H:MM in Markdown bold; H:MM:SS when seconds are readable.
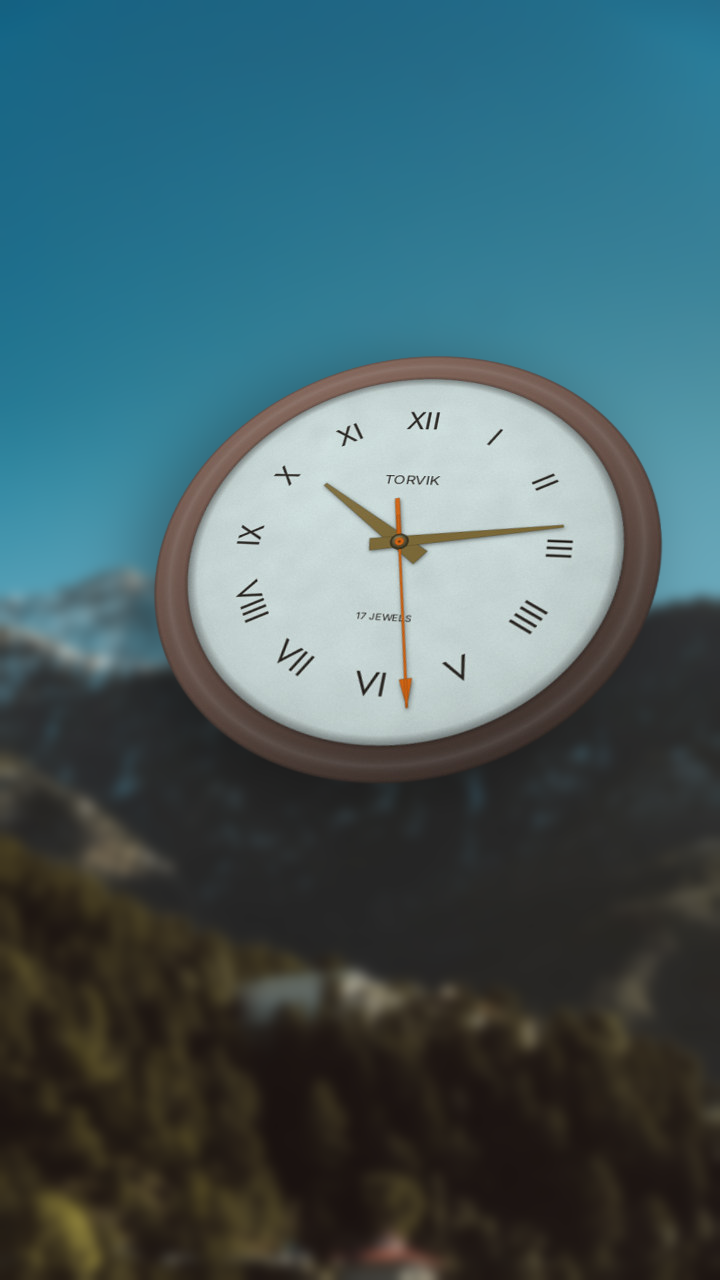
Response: **10:13:28**
